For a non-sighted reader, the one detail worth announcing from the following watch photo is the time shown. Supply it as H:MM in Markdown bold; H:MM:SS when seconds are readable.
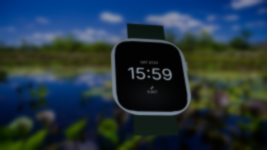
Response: **15:59**
